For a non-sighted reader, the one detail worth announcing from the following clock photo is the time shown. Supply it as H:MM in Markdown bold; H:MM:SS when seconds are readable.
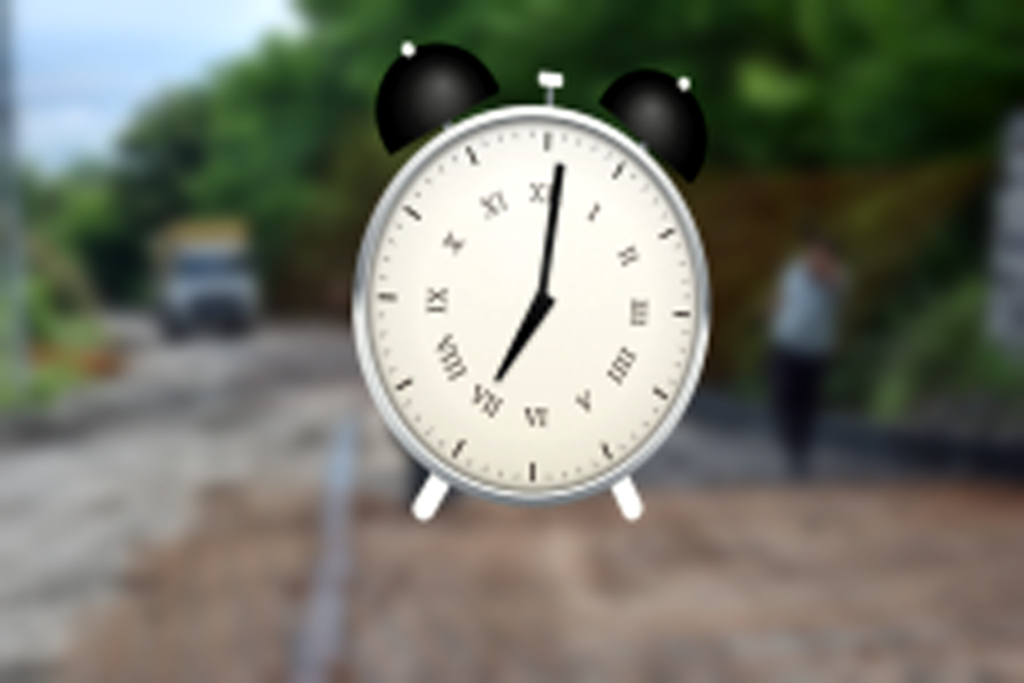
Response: **7:01**
